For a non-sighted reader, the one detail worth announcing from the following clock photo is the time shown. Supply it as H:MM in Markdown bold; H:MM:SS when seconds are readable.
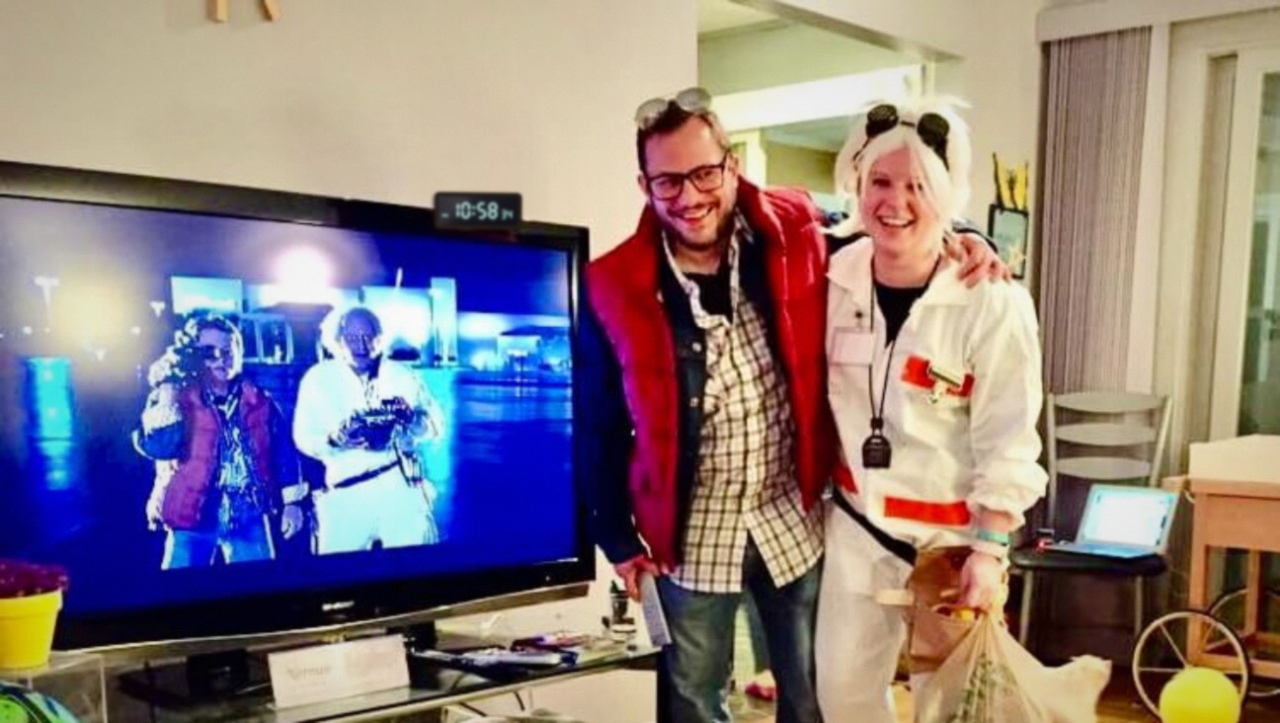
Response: **10:58**
